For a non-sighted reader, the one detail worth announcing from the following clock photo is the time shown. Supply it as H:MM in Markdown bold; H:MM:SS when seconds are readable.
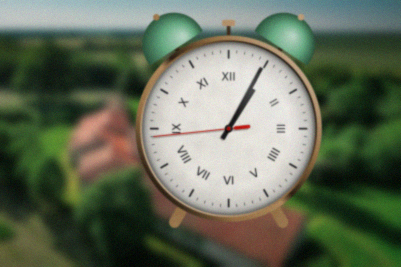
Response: **1:04:44**
